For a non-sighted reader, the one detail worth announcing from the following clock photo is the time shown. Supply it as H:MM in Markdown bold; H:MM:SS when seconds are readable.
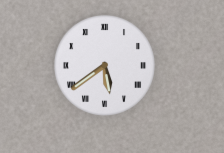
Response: **5:39**
